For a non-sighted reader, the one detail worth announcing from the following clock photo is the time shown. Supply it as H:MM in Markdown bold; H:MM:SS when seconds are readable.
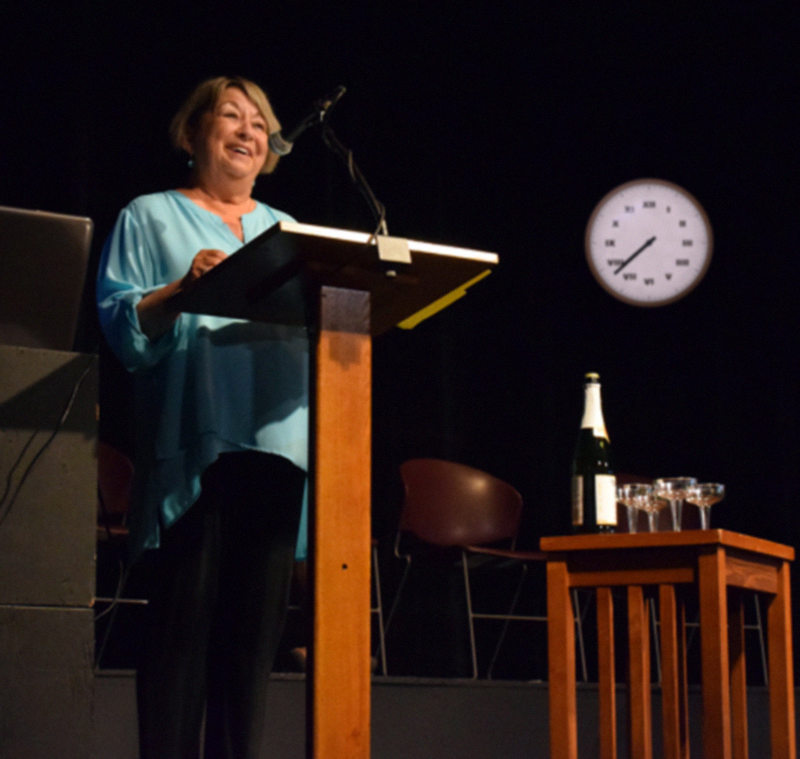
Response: **7:38**
